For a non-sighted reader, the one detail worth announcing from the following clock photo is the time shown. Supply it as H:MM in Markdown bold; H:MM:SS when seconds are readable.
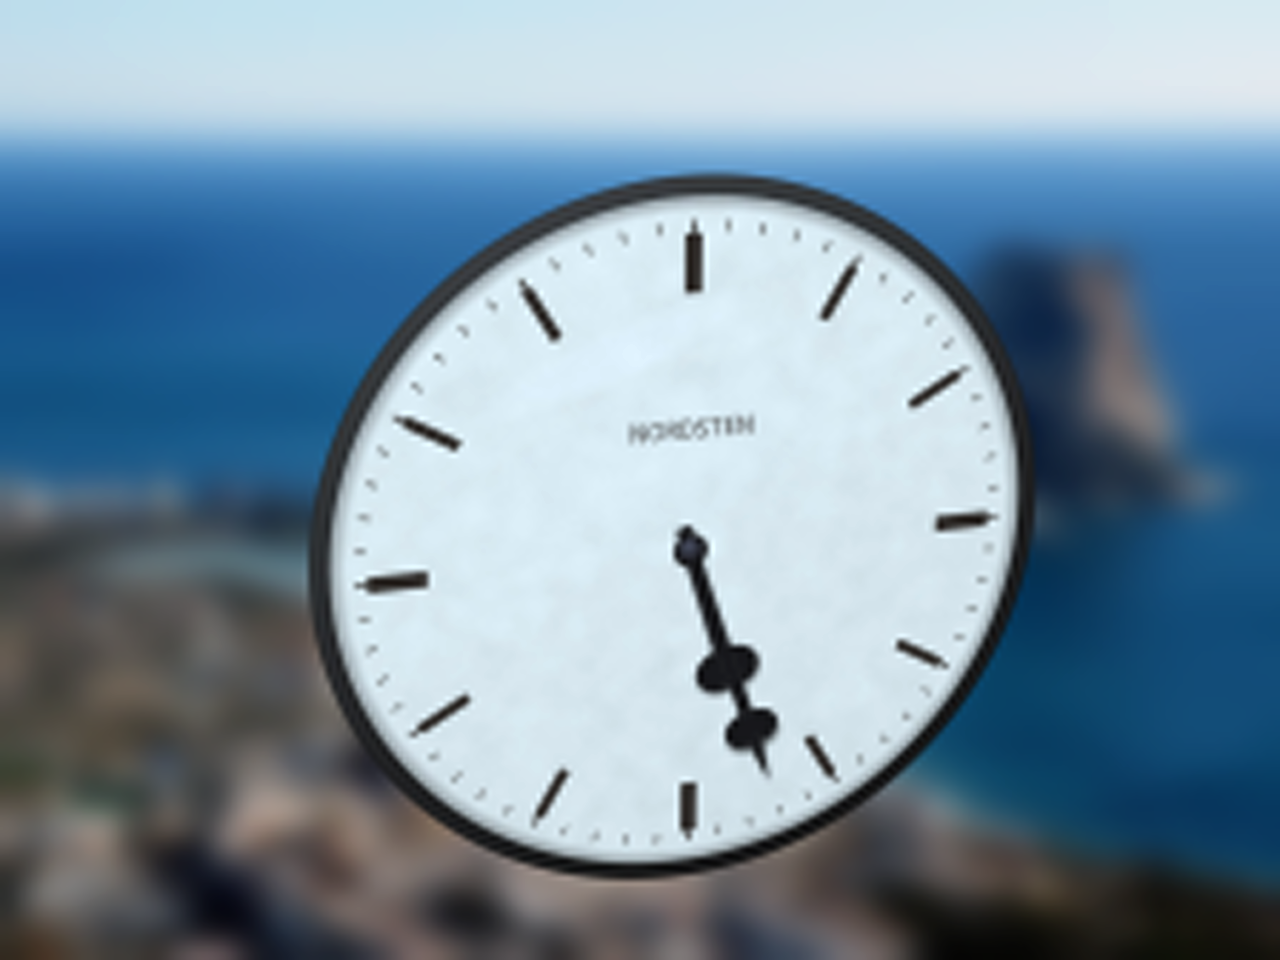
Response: **5:27**
